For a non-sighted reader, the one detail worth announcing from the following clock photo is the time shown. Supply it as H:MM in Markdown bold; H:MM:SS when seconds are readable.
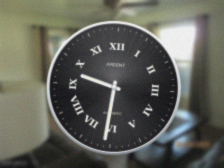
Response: **9:31**
